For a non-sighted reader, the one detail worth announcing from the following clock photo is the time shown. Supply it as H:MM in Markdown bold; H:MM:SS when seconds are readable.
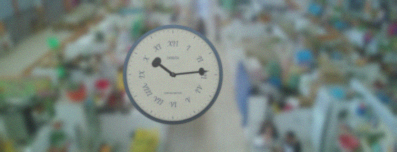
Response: **10:14**
